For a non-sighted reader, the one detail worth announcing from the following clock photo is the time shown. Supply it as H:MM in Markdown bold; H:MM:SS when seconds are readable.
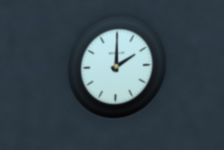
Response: **2:00**
